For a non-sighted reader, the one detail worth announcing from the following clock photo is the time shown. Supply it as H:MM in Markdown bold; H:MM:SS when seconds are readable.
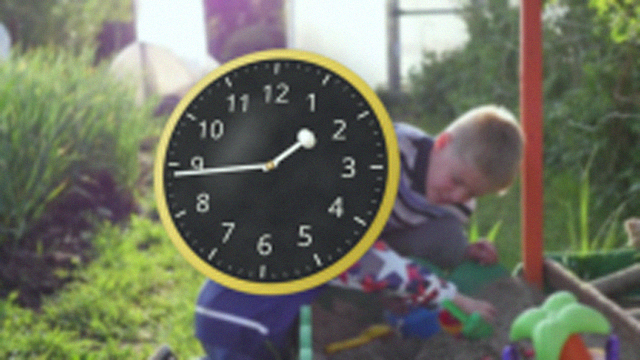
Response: **1:44**
